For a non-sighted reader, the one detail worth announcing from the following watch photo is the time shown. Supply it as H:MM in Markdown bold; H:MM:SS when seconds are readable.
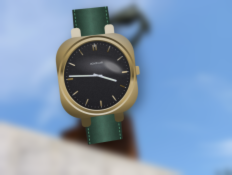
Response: **3:46**
